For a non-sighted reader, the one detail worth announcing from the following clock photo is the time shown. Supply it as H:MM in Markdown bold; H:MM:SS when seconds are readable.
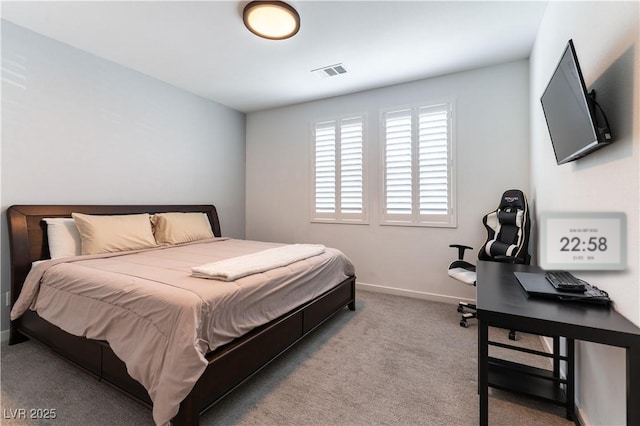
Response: **22:58**
